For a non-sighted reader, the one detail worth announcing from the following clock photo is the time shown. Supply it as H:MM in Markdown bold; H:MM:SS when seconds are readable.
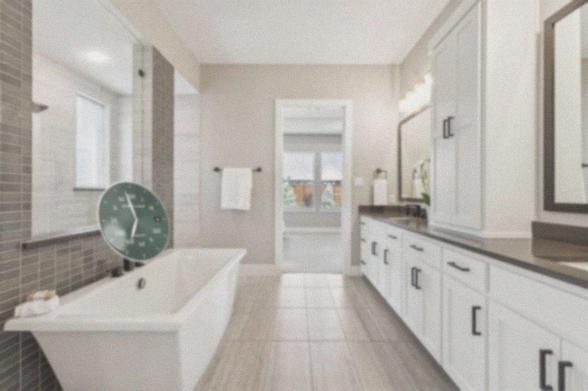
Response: **6:58**
